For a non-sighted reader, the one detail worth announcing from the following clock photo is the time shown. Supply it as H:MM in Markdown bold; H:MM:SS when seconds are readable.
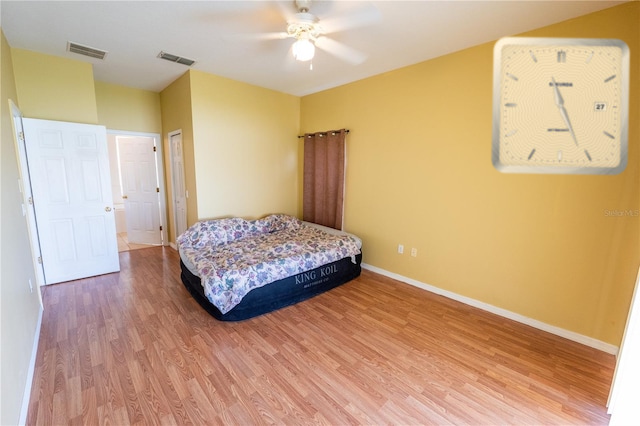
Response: **11:26**
